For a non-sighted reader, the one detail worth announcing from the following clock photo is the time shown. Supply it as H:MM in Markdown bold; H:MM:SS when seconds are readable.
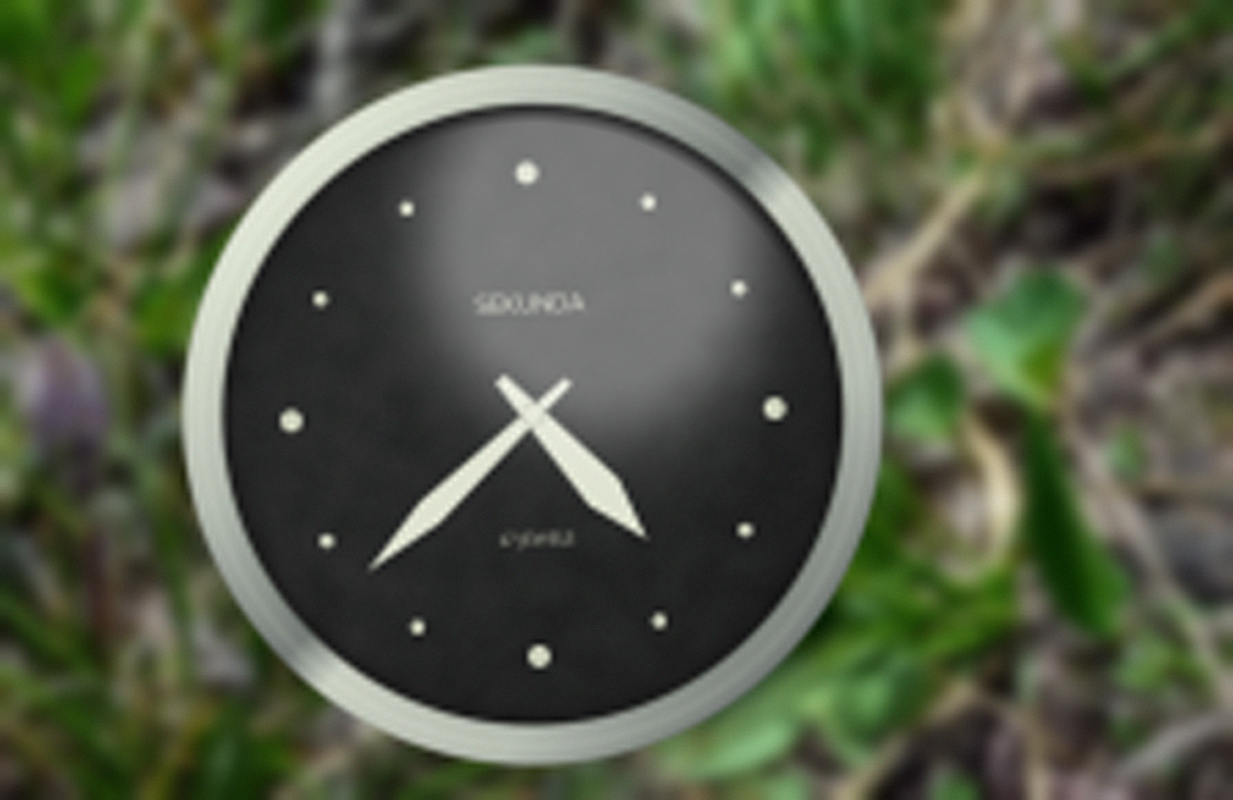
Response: **4:38**
